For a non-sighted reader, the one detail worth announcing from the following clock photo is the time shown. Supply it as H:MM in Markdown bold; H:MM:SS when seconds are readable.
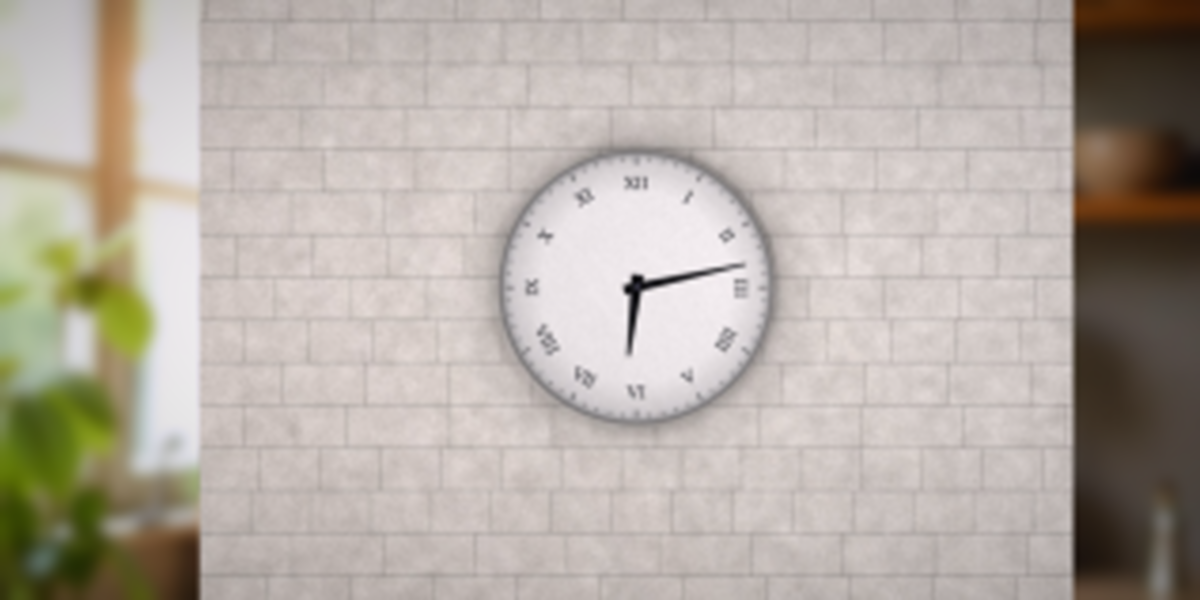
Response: **6:13**
